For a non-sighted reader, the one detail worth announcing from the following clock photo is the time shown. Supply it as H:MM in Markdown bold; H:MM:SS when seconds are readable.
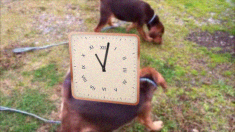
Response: **11:02**
